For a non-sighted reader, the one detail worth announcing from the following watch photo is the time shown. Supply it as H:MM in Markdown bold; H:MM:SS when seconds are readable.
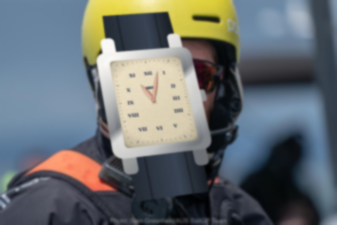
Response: **11:03**
